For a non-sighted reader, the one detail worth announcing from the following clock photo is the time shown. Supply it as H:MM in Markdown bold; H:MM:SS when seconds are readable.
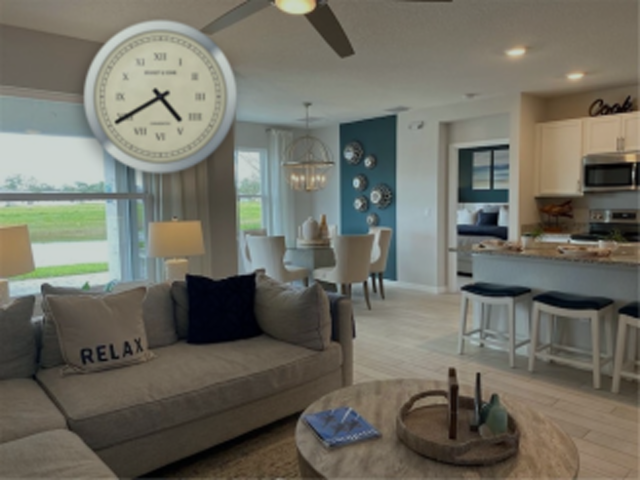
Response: **4:40**
